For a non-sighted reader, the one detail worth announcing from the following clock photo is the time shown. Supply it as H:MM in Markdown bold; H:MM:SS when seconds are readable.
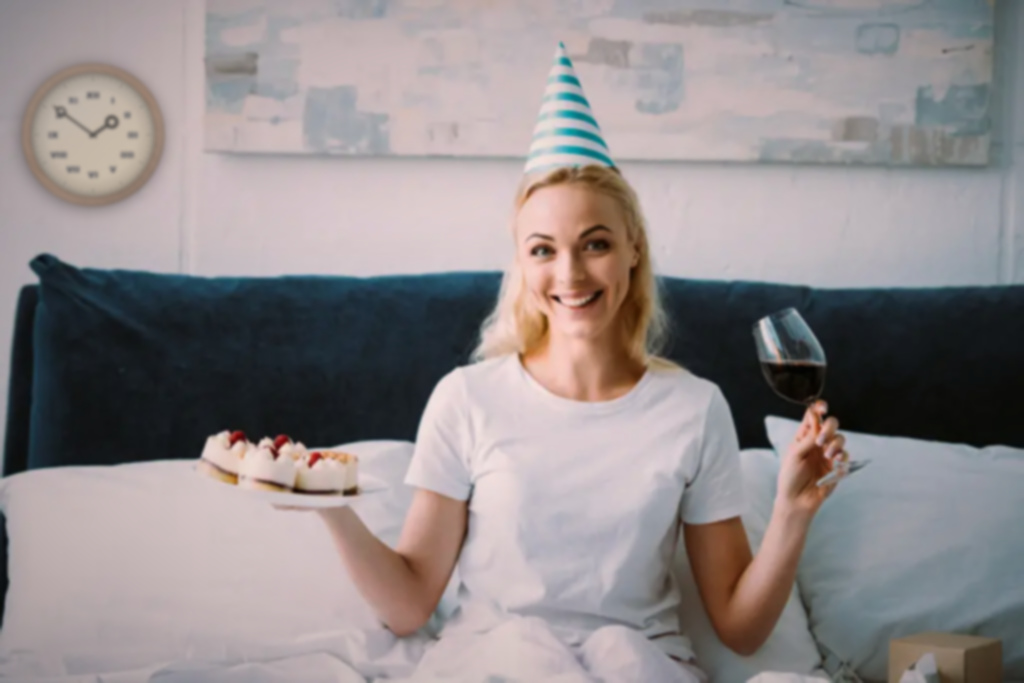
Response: **1:51**
